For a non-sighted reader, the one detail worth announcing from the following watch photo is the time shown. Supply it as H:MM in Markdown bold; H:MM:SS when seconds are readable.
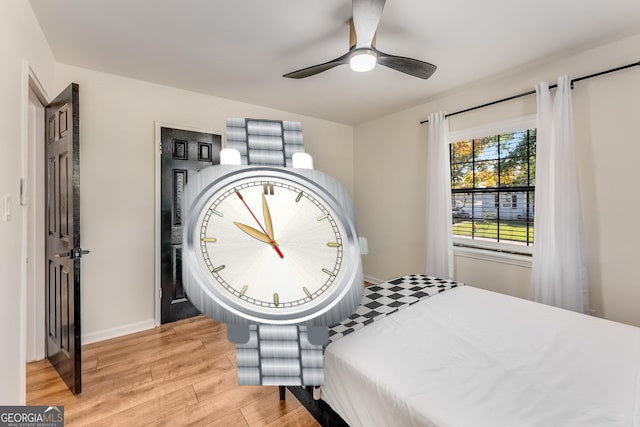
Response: **9:58:55**
